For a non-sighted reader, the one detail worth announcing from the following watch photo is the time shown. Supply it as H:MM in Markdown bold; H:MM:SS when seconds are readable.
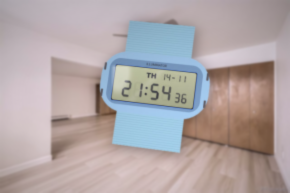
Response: **21:54:36**
